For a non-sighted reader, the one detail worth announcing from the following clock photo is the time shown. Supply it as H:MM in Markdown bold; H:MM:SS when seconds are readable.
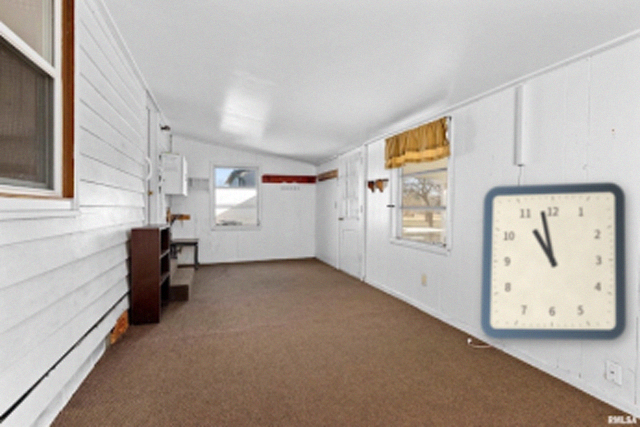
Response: **10:58**
